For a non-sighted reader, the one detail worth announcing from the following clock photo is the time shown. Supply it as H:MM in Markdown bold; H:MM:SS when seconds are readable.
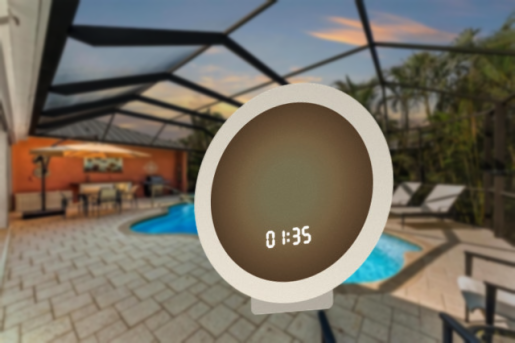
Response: **1:35**
